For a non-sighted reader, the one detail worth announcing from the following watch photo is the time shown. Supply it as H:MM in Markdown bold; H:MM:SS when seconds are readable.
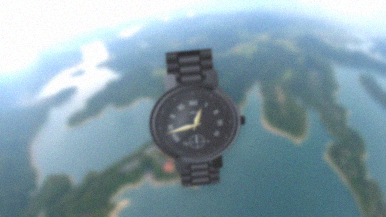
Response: **12:43**
